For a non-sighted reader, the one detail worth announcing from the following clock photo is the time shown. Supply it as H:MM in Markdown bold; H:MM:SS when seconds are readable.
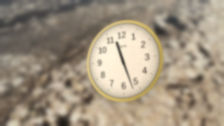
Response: **11:27**
